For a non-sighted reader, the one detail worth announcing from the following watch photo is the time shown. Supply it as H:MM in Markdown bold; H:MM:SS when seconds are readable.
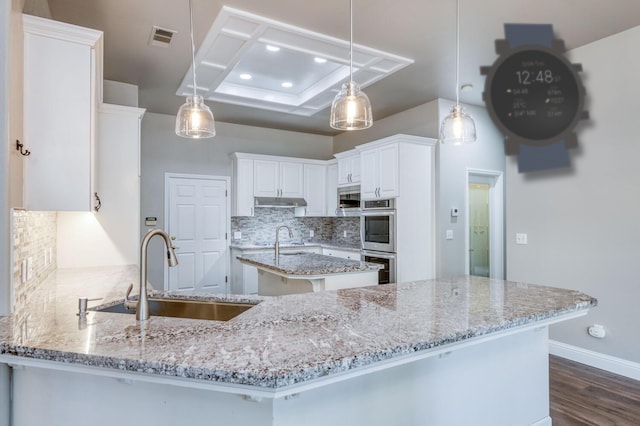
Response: **12:48**
